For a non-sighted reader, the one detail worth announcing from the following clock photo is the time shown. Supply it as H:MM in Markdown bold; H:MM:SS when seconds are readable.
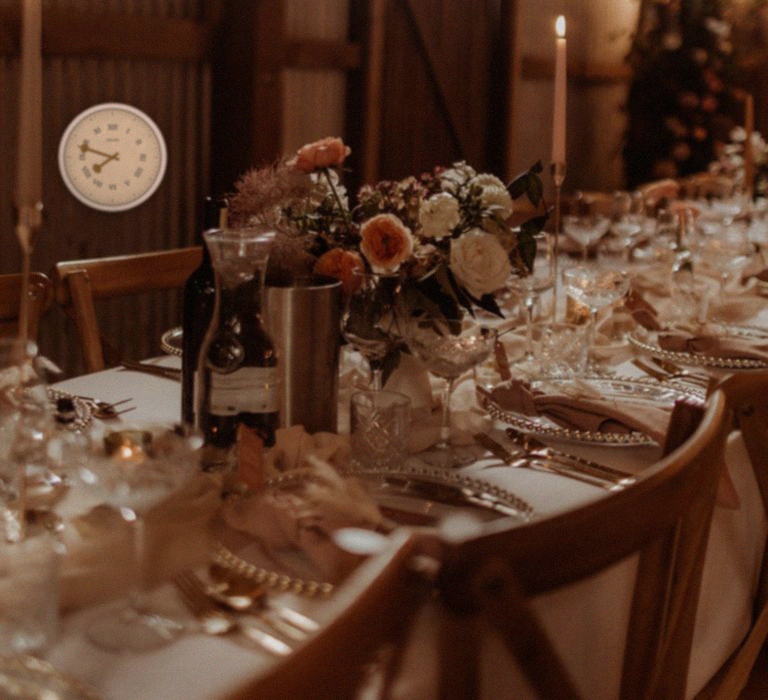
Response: **7:48**
